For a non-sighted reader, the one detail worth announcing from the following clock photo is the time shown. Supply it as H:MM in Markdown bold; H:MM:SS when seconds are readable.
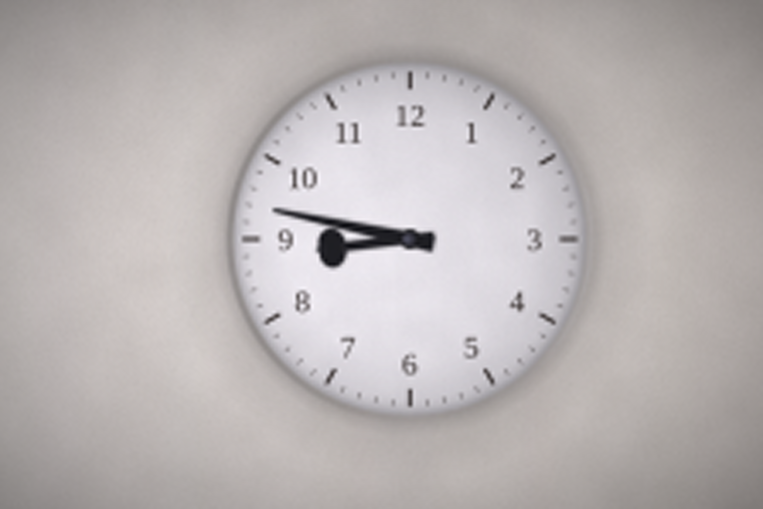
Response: **8:47**
